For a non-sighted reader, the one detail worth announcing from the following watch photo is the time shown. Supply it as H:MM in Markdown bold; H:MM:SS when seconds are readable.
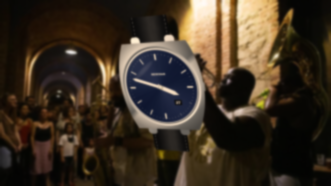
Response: **3:48**
